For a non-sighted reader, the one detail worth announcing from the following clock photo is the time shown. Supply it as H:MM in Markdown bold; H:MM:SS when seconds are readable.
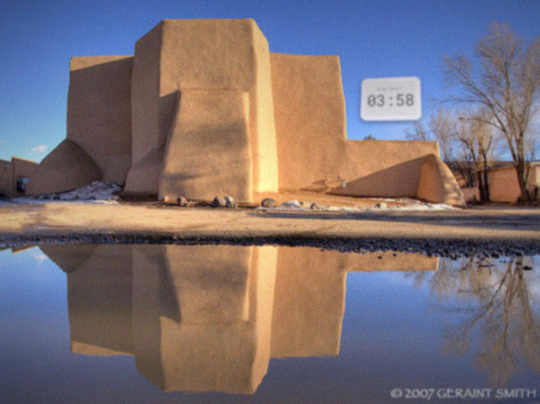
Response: **3:58**
